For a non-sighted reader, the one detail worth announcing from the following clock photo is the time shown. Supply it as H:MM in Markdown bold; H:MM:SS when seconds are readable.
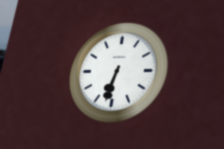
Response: **6:32**
